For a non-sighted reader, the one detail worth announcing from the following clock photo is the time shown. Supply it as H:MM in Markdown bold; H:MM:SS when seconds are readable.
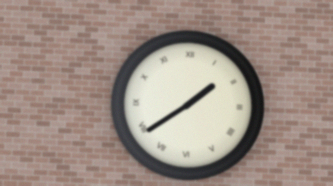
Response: **1:39**
